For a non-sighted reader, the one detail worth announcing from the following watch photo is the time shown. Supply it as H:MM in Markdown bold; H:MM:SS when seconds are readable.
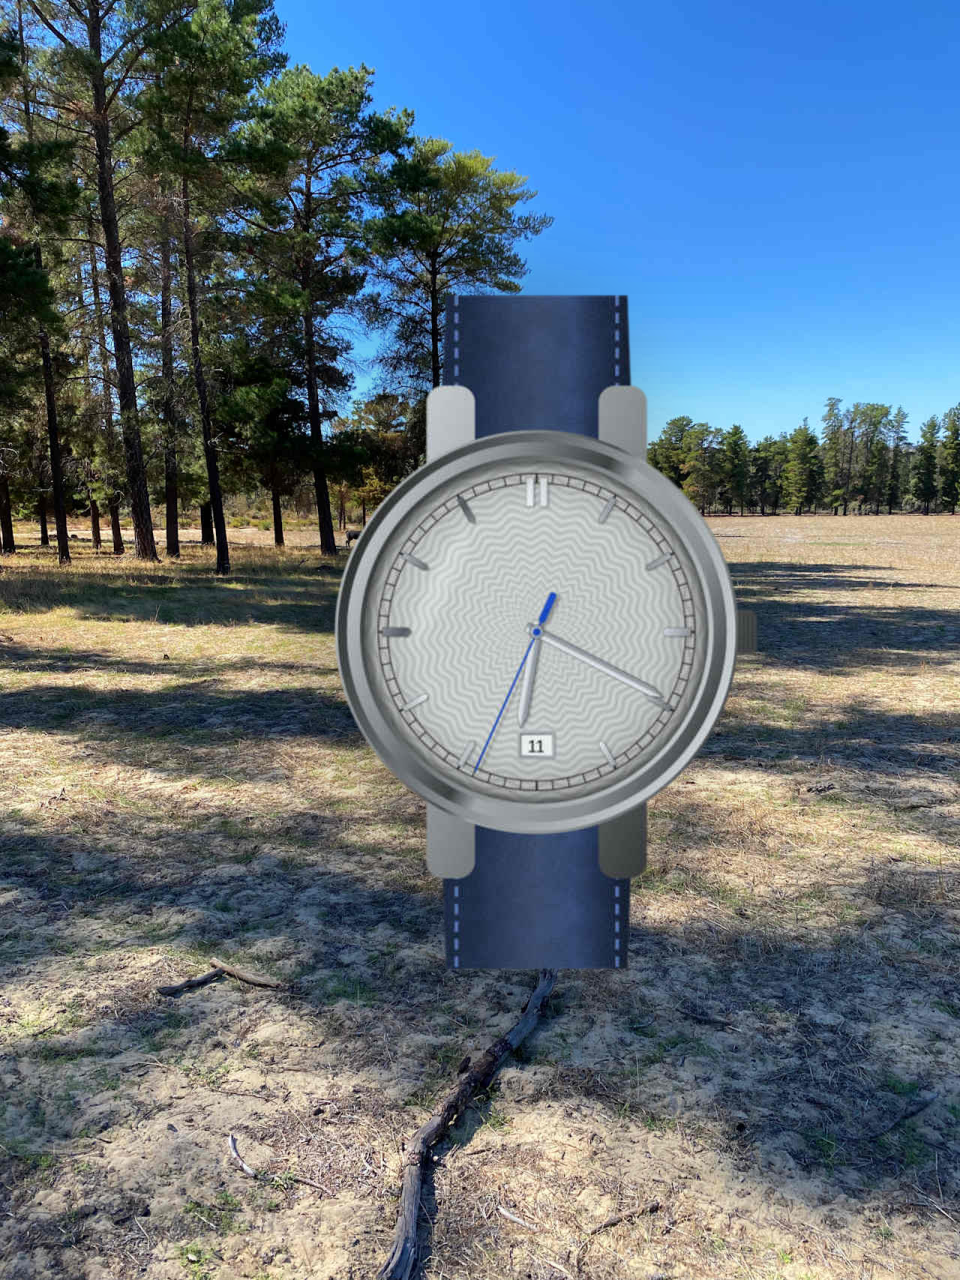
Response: **6:19:34**
